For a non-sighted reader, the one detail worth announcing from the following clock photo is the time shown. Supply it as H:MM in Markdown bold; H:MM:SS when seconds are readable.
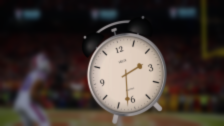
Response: **2:32**
